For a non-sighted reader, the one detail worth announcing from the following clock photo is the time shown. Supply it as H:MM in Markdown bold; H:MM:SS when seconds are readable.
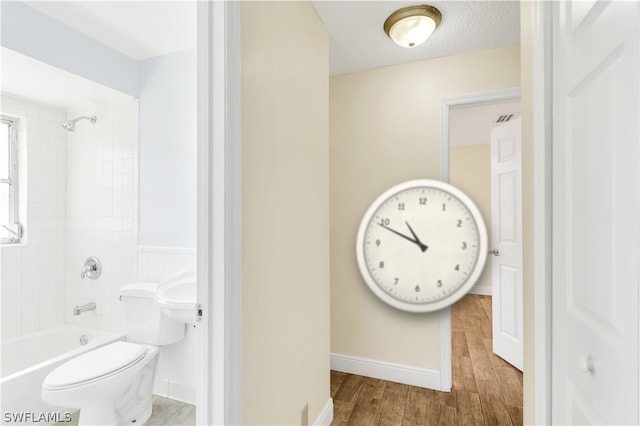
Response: **10:49**
